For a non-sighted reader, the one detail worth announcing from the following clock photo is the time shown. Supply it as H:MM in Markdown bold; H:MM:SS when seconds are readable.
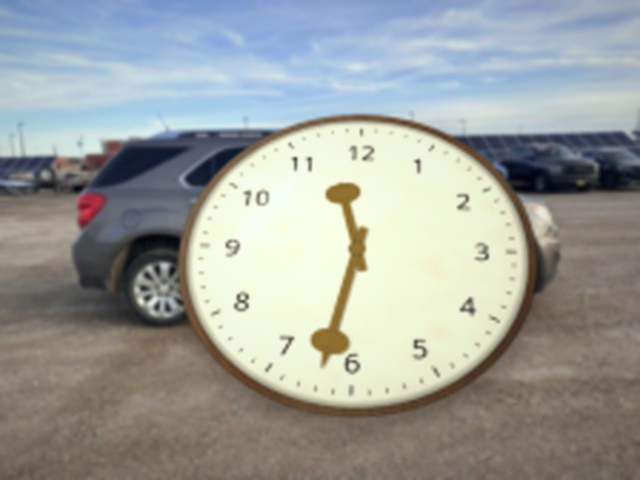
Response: **11:32**
